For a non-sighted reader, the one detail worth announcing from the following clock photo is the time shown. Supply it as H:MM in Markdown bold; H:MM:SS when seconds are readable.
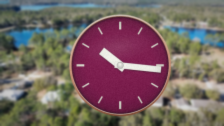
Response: **10:16**
